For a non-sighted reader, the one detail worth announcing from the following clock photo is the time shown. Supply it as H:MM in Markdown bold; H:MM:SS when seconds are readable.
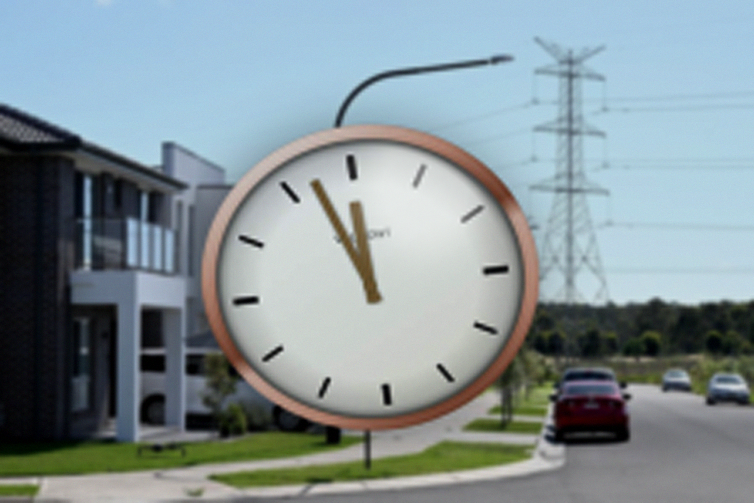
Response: **11:57**
